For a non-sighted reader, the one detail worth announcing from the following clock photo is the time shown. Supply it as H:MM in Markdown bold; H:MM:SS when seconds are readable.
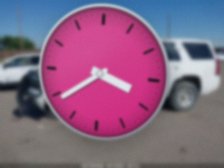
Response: **3:39**
